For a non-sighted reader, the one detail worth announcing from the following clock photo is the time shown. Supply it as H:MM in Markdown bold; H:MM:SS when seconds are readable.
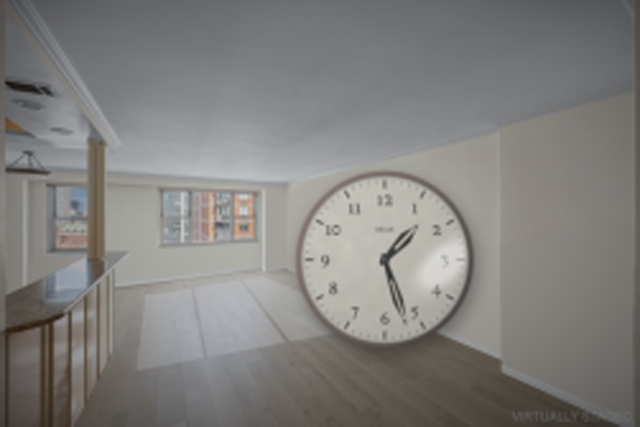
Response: **1:27**
